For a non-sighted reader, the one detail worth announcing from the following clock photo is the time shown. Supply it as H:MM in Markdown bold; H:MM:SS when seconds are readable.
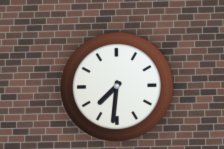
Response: **7:31**
